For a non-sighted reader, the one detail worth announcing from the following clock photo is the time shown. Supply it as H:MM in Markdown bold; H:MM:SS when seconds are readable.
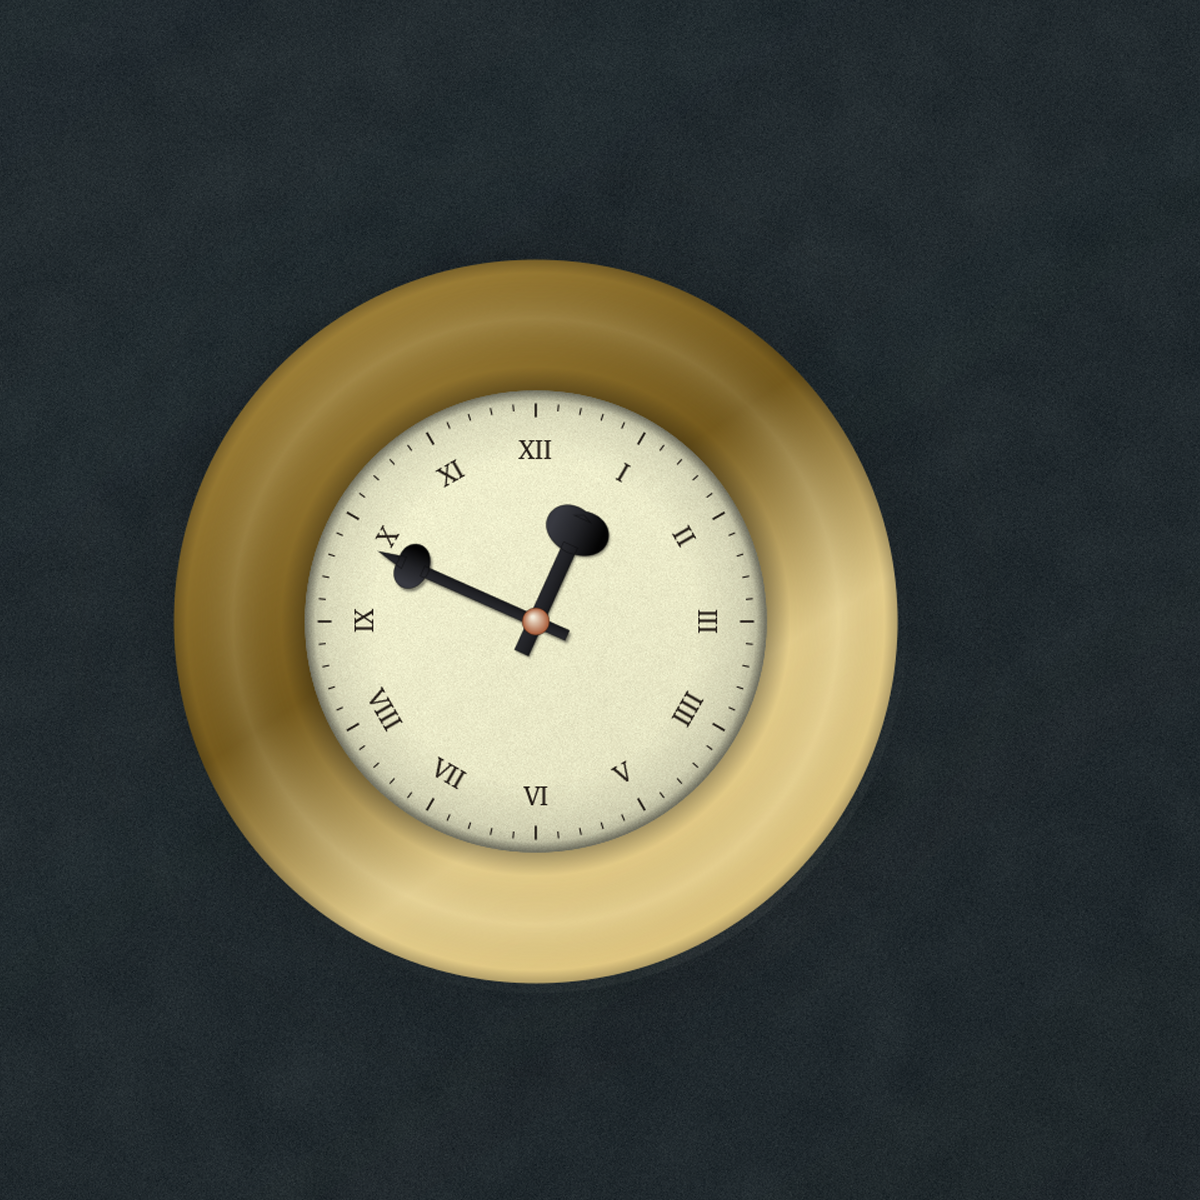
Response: **12:49**
